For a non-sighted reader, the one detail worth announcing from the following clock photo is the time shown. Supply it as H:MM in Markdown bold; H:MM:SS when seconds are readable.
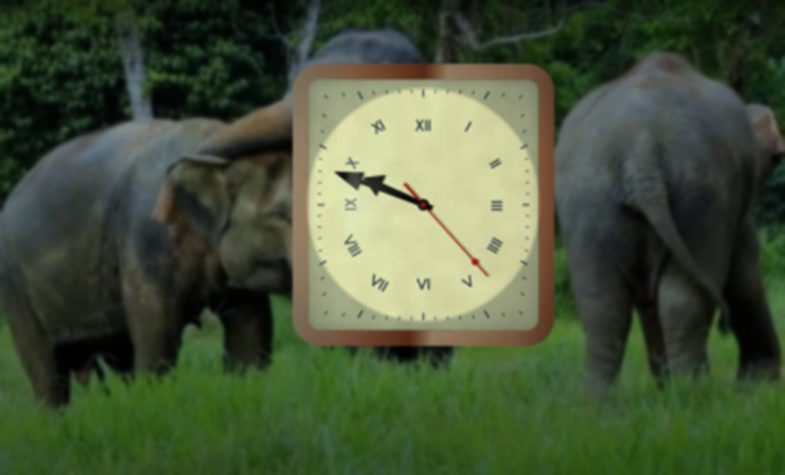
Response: **9:48:23**
